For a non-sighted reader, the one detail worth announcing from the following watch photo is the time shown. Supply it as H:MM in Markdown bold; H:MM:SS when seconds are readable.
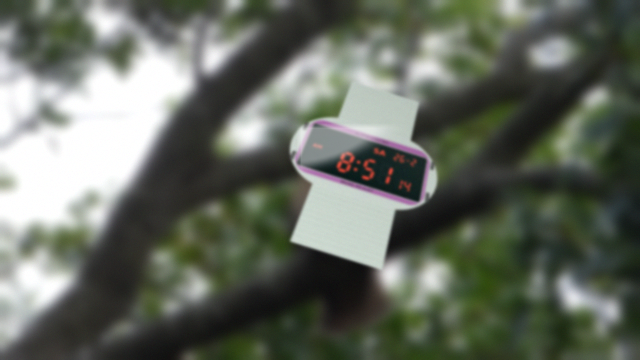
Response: **8:51**
